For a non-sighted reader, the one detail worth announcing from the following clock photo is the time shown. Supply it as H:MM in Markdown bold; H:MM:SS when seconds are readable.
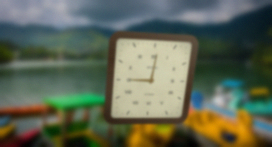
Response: **9:01**
